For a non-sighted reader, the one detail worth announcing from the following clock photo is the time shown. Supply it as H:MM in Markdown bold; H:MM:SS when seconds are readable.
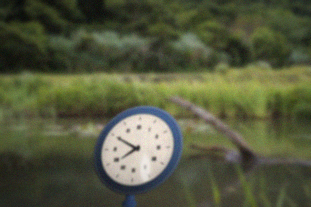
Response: **7:50**
